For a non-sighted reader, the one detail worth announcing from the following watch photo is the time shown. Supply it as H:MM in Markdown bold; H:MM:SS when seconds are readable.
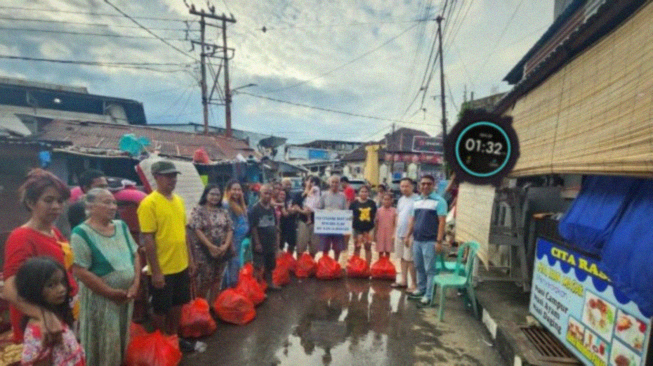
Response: **1:32**
